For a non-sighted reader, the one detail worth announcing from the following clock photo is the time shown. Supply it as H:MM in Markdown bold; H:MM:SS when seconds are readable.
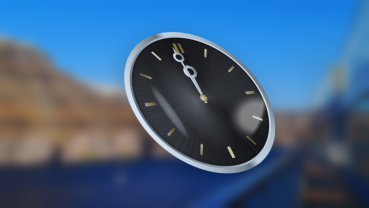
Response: **11:59**
